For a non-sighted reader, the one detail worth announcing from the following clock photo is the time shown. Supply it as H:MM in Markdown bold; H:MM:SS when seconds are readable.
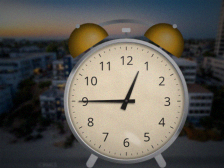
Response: **12:45**
